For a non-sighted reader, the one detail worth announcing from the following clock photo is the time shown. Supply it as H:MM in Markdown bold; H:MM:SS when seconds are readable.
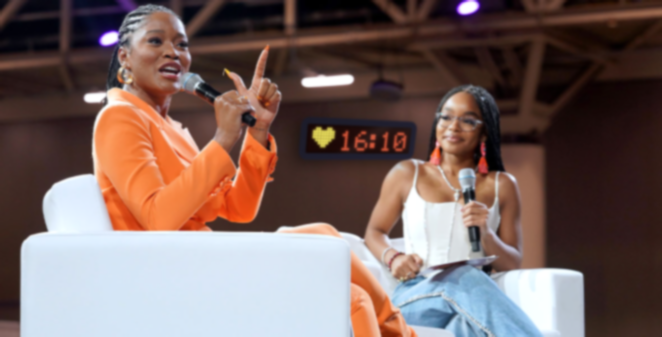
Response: **16:10**
